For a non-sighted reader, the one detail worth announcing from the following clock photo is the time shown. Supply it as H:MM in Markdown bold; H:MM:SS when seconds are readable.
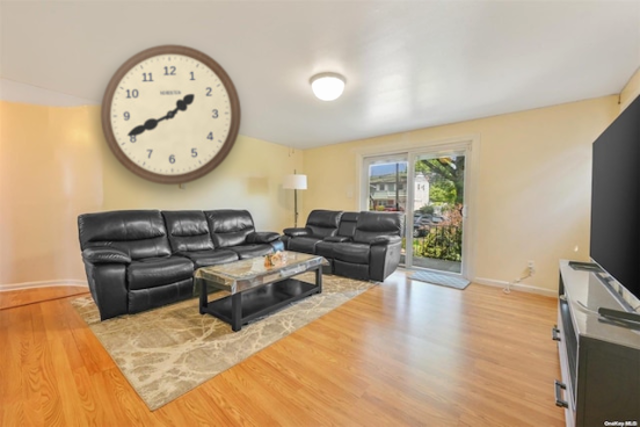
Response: **1:41**
